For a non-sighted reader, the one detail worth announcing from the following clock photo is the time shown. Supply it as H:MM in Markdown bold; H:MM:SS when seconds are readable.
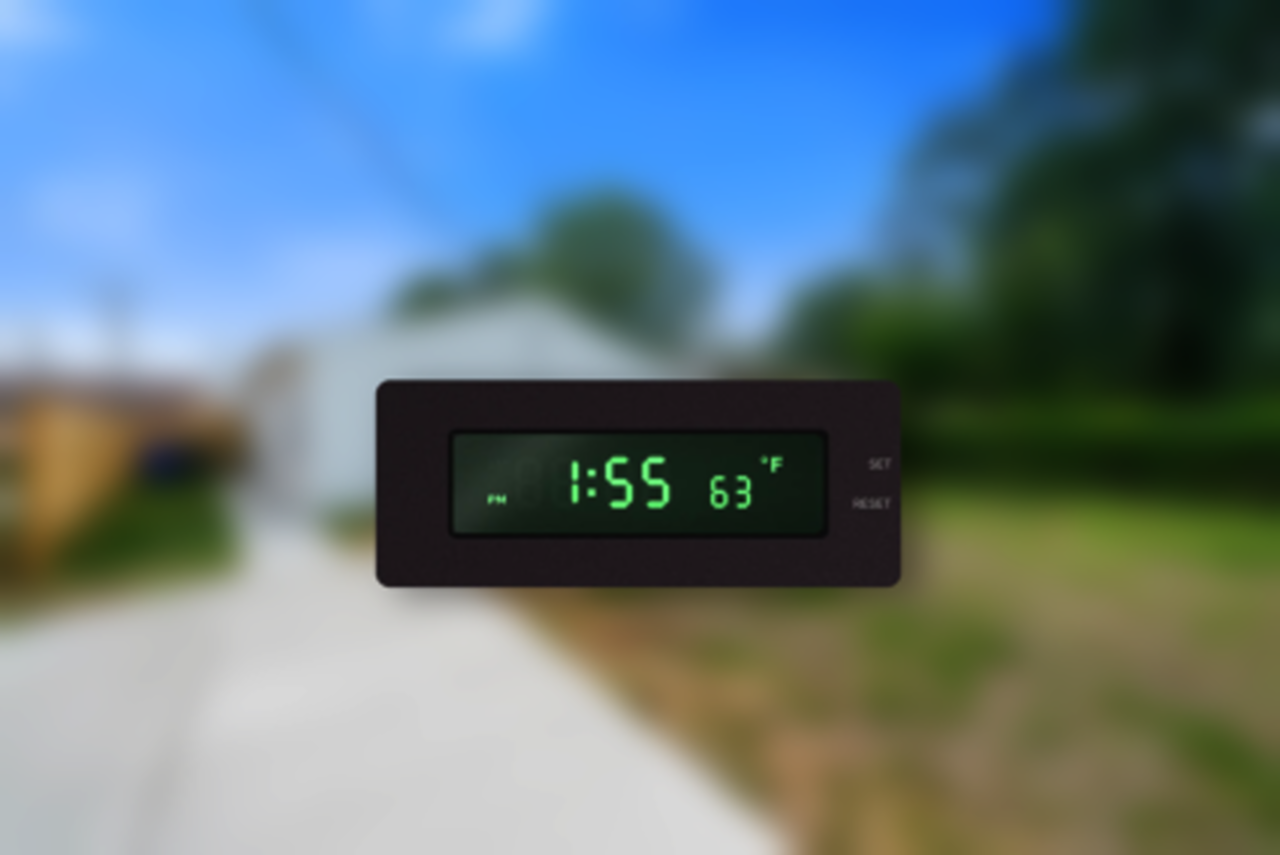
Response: **1:55**
